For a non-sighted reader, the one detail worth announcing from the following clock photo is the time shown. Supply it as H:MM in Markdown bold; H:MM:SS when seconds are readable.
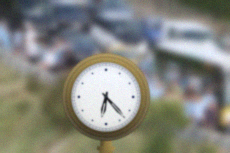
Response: **6:23**
